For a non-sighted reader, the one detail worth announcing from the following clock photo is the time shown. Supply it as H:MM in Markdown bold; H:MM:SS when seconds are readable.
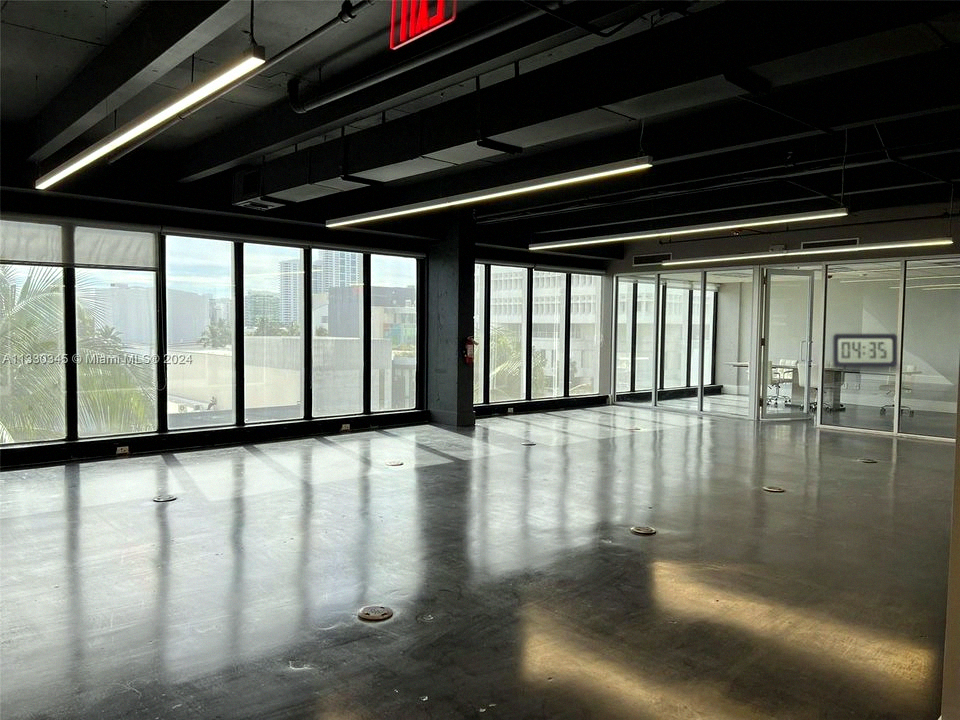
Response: **4:35**
